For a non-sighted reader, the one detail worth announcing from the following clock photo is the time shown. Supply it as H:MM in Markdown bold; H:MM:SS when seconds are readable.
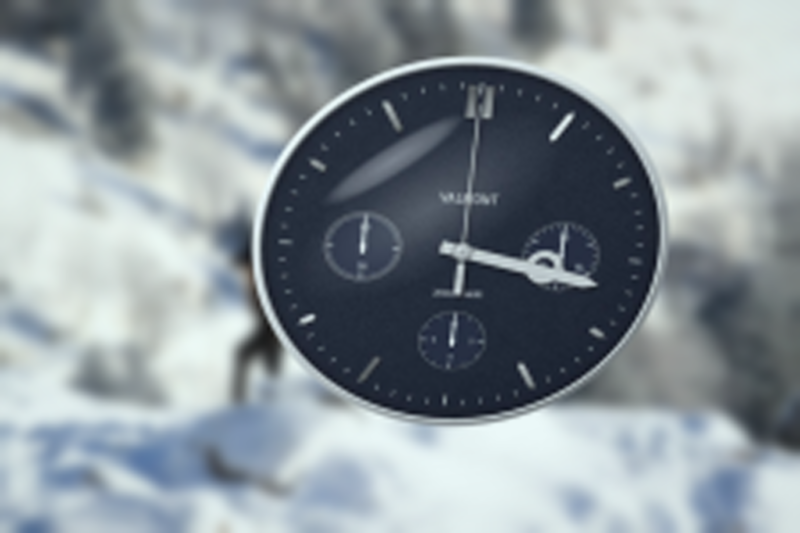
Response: **3:17**
